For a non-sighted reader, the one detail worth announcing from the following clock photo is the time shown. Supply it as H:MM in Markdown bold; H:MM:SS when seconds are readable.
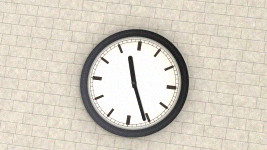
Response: **11:26**
